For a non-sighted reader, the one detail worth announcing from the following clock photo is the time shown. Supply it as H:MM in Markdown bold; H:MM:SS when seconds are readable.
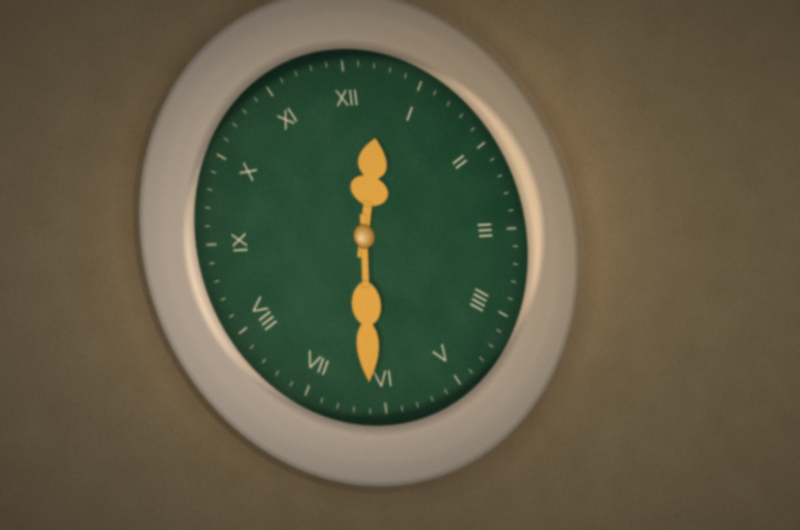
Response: **12:31**
